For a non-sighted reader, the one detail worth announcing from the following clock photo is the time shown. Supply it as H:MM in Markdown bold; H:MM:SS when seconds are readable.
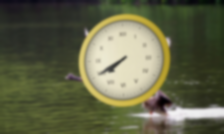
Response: **7:40**
